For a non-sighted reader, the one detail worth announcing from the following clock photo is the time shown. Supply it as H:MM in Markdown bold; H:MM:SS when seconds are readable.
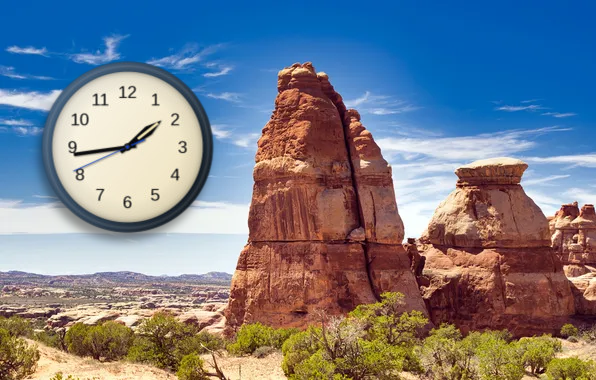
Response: **1:43:41**
